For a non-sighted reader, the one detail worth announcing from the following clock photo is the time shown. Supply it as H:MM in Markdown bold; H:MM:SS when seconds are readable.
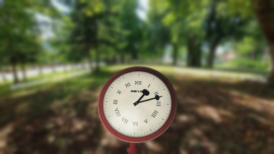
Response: **1:12**
